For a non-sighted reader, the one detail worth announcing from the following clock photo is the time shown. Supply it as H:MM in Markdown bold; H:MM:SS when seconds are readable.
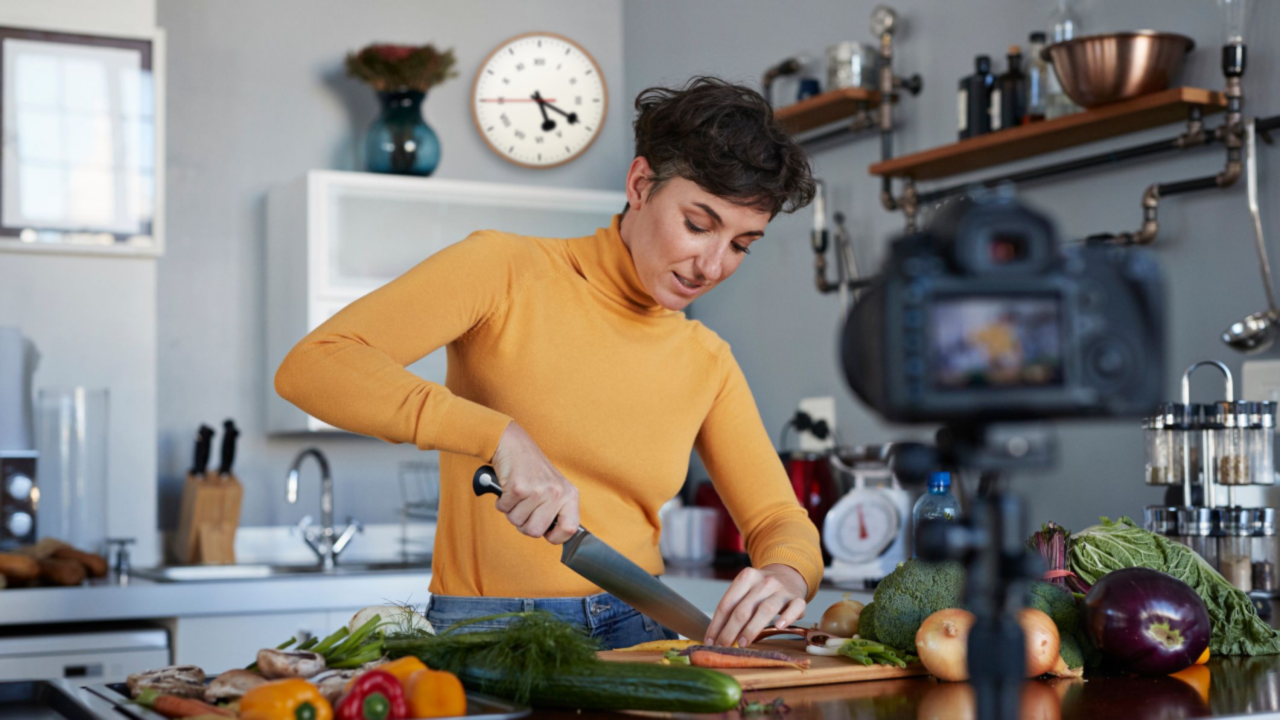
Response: **5:19:45**
